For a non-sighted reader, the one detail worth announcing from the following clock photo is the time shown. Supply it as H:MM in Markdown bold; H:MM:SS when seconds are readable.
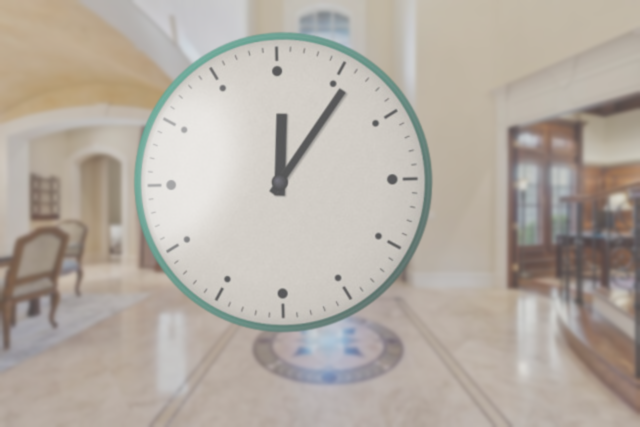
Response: **12:06**
